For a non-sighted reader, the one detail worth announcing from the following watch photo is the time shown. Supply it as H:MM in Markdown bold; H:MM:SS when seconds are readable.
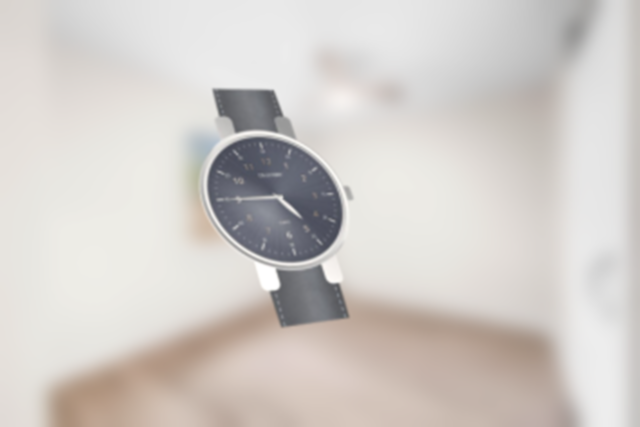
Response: **4:45**
